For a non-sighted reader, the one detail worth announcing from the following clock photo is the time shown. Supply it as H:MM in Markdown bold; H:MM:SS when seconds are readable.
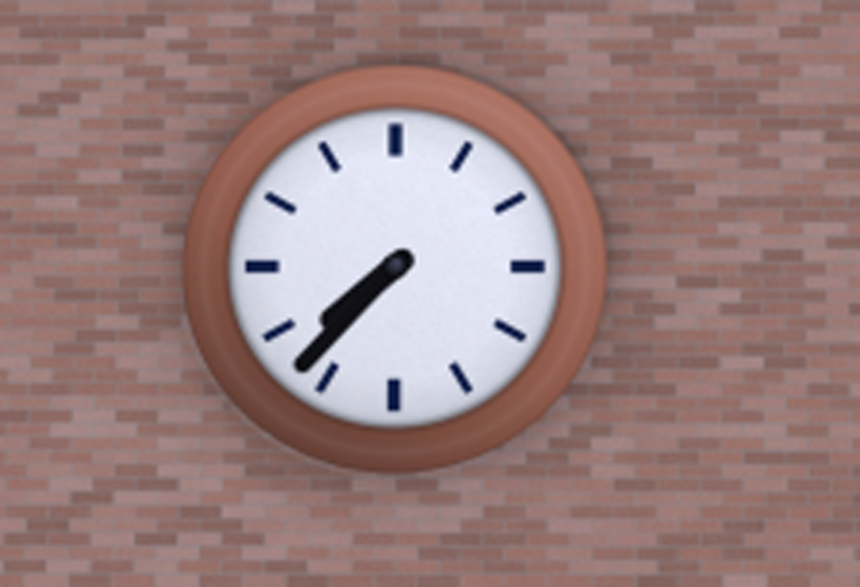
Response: **7:37**
